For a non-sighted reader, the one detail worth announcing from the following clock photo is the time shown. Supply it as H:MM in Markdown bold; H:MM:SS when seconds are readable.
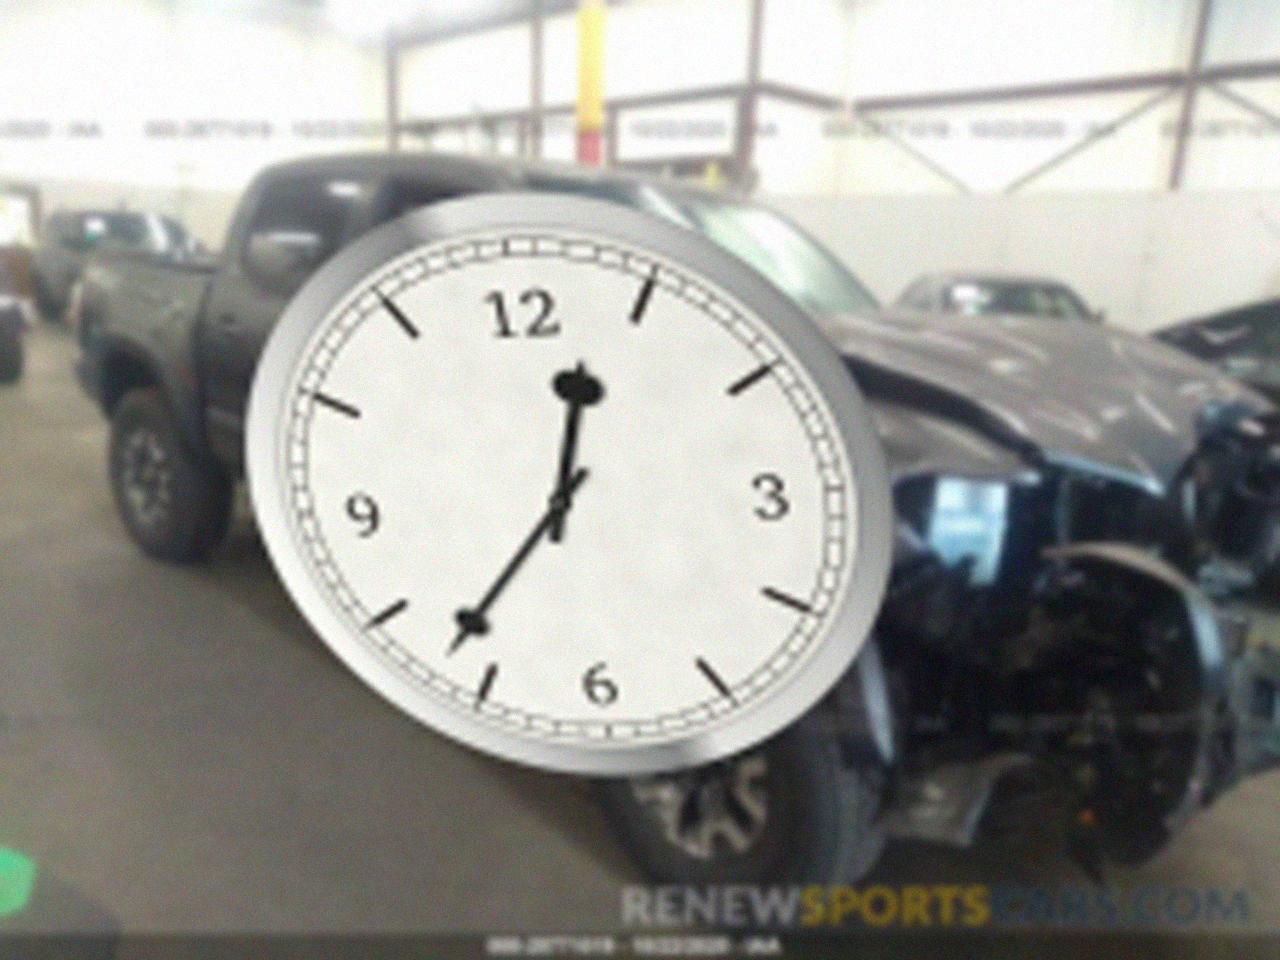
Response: **12:37**
